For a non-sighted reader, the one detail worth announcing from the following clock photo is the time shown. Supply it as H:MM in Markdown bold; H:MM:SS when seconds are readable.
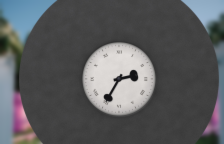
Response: **2:35**
